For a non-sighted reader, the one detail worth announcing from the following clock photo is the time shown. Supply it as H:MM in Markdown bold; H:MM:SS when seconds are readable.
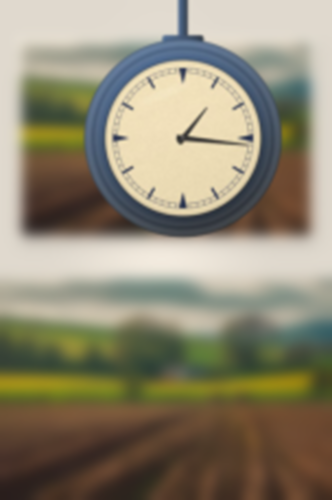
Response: **1:16**
